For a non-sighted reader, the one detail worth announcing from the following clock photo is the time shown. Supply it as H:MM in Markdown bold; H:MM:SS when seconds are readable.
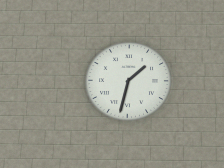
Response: **1:32**
